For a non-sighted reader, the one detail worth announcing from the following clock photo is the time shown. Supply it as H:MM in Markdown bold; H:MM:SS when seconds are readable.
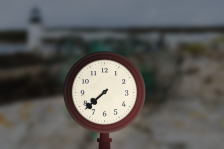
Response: **7:38**
